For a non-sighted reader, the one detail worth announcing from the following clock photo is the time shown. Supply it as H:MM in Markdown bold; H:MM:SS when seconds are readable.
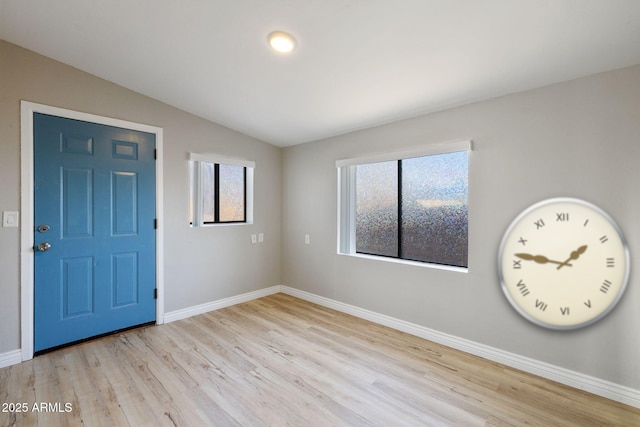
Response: **1:47**
